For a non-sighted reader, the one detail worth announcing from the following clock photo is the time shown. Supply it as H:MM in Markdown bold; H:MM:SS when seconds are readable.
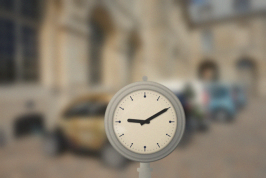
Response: **9:10**
